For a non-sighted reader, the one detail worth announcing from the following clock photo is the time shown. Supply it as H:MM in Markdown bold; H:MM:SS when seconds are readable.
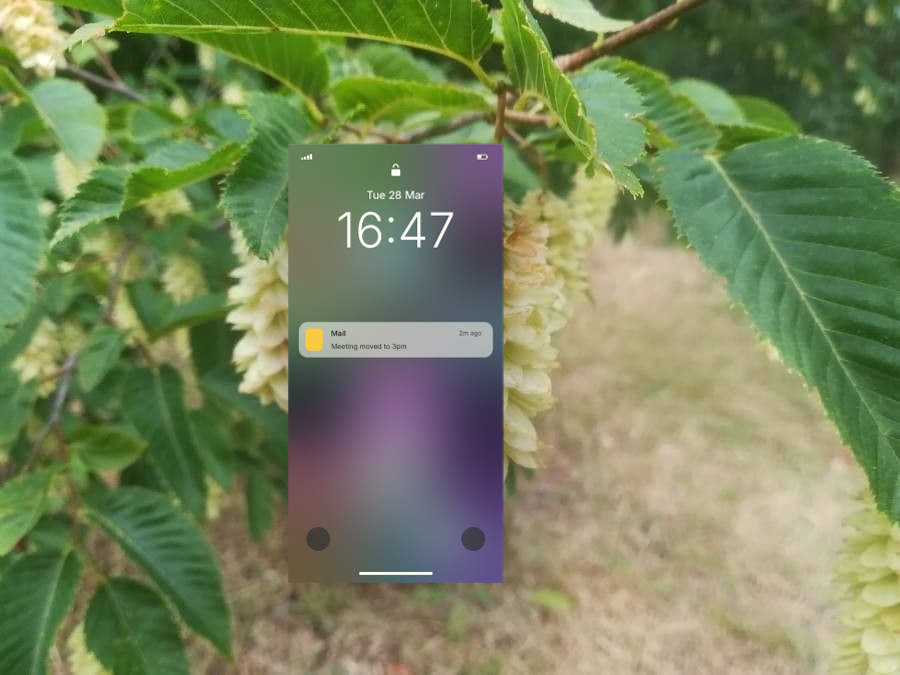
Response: **16:47**
